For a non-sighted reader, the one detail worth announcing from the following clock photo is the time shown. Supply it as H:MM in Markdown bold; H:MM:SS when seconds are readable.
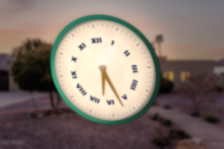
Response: **6:27**
